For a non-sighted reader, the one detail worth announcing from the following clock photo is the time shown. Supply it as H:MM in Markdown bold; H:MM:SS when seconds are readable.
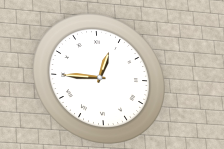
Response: **12:45**
